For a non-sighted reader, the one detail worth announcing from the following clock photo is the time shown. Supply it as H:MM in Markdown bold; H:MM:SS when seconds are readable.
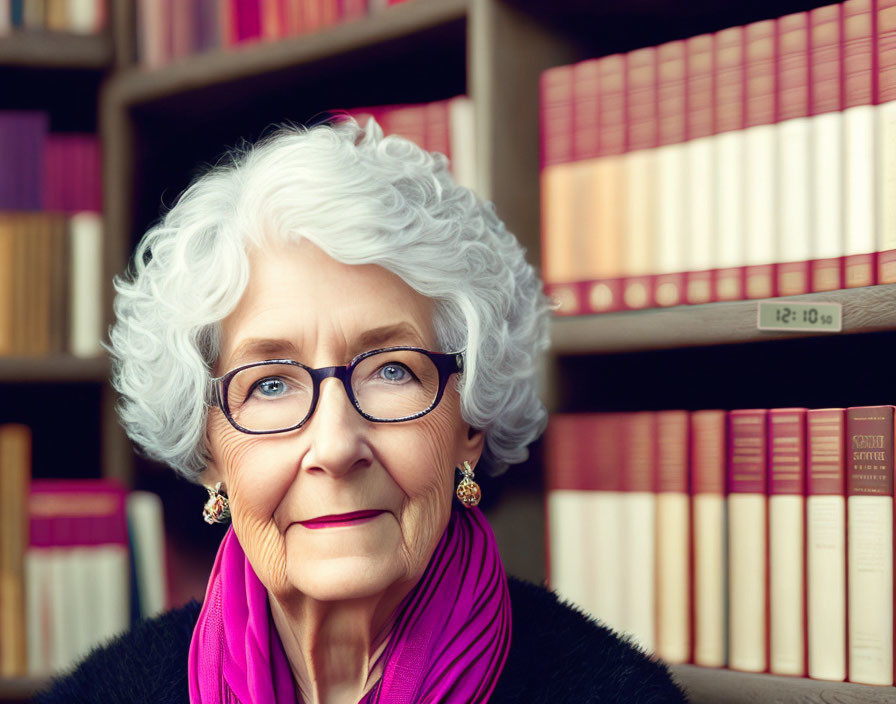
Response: **12:10**
